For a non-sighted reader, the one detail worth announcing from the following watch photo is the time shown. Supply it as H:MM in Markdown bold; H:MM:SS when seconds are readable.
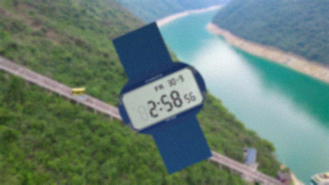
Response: **2:58**
